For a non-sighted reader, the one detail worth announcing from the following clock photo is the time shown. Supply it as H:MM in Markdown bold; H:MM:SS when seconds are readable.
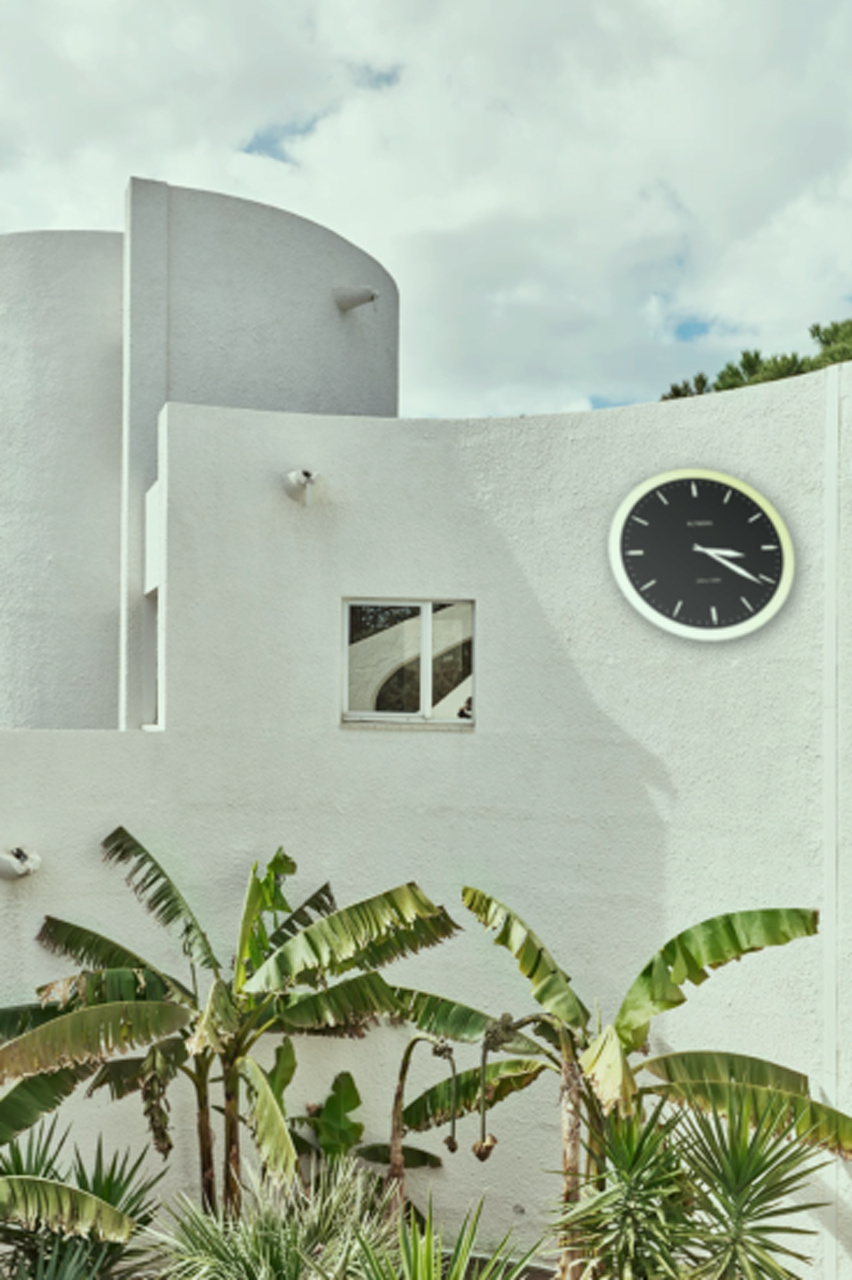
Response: **3:21**
